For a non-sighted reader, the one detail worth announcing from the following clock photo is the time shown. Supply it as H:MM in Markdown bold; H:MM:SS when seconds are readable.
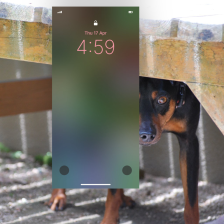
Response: **4:59**
